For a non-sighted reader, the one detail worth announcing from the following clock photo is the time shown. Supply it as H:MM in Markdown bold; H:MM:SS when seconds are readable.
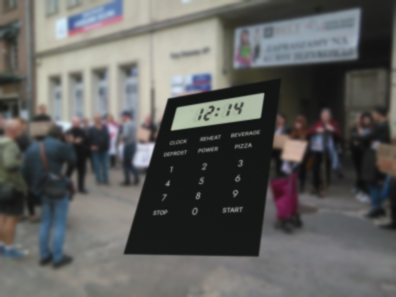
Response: **12:14**
